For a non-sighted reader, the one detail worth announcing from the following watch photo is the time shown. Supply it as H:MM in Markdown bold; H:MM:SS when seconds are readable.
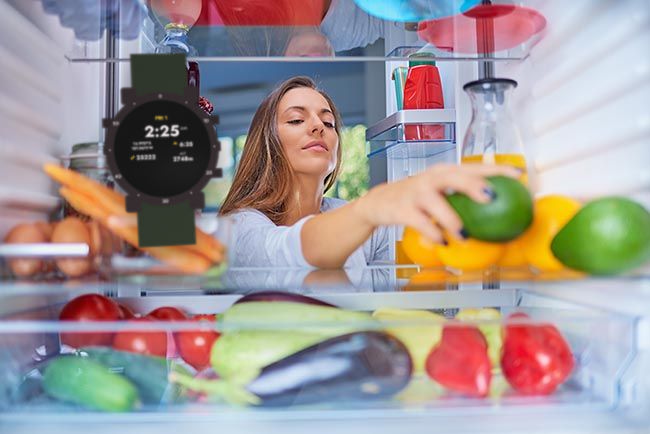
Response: **2:25**
